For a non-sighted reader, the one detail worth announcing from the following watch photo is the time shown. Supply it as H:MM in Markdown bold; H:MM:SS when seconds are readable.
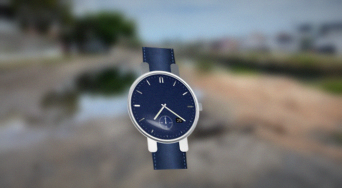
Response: **7:21**
